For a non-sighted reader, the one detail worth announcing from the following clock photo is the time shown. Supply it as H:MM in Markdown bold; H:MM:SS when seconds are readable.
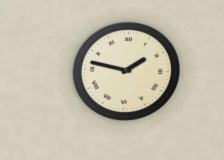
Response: **1:47**
